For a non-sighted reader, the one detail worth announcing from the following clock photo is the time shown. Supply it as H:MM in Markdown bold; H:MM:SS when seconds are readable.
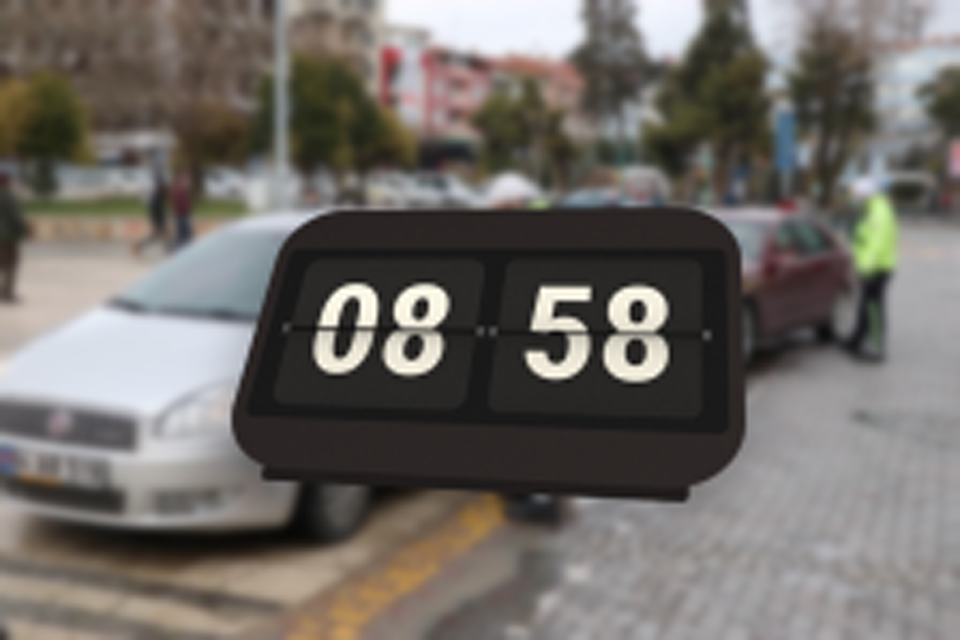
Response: **8:58**
